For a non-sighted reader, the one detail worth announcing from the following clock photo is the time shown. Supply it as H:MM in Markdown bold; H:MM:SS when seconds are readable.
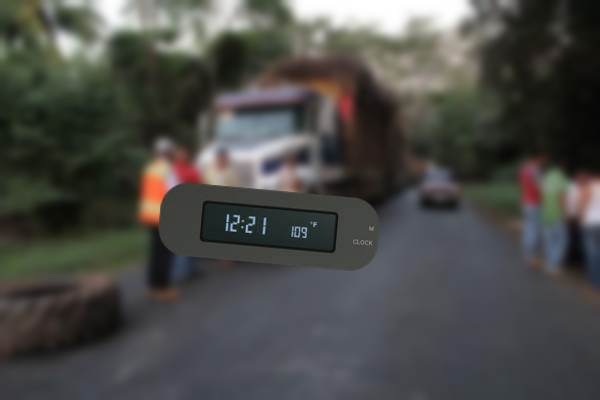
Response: **12:21**
